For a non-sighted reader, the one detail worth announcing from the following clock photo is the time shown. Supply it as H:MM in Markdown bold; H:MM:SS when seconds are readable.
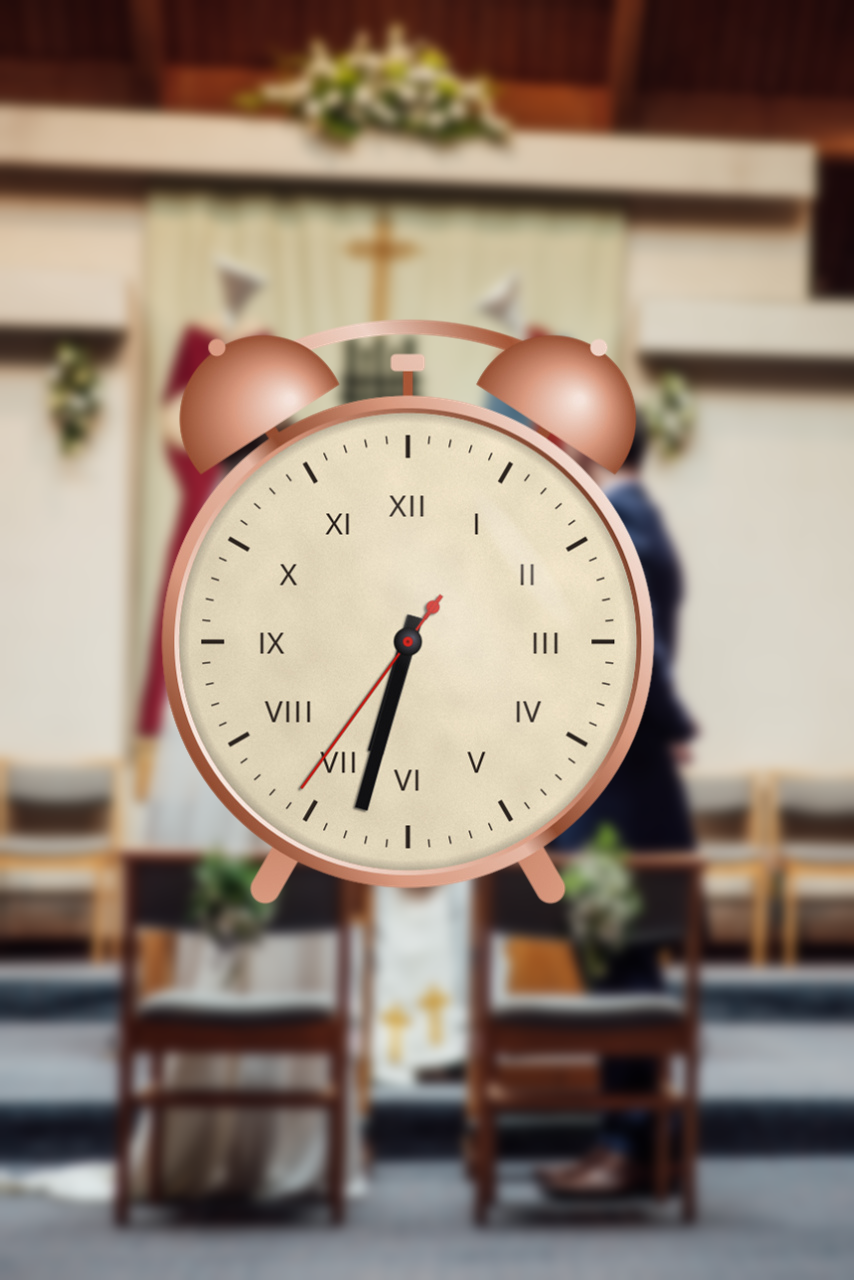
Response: **6:32:36**
